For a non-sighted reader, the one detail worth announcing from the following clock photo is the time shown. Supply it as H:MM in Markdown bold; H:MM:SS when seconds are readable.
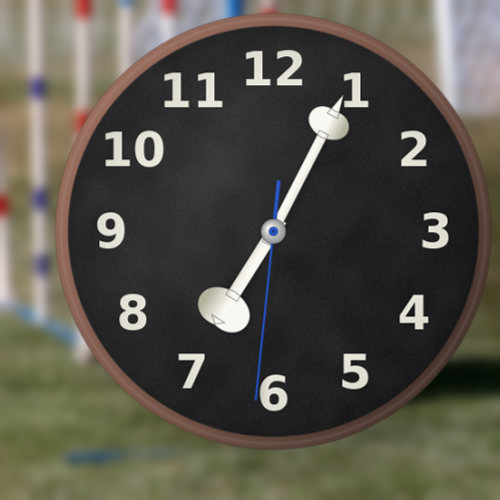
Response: **7:04:31**
